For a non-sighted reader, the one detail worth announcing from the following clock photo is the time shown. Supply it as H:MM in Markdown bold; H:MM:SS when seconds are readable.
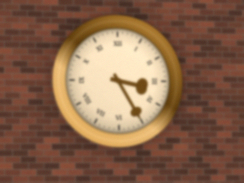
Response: **3:25**
